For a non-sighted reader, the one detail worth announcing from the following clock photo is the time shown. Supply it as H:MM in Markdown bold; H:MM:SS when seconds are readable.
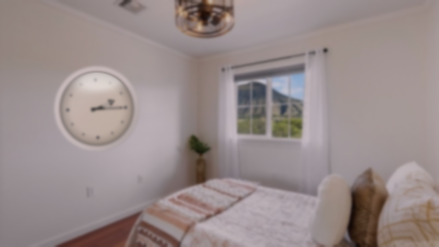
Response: **2:15**
